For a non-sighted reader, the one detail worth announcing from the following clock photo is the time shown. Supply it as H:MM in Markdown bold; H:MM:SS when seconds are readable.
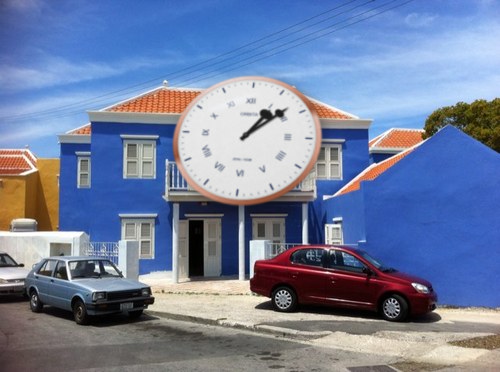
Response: **1:08**
